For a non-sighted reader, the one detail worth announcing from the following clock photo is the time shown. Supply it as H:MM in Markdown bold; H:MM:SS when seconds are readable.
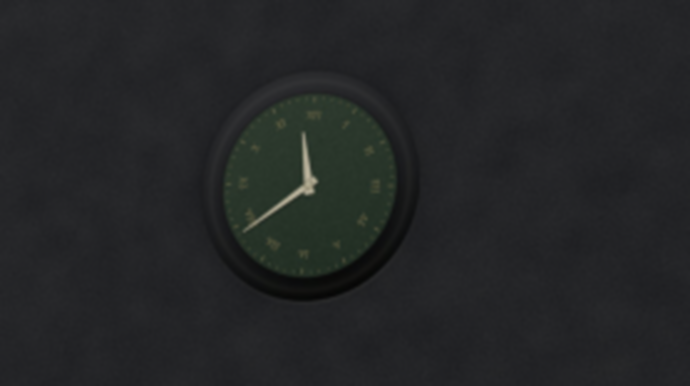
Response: **11:39**
